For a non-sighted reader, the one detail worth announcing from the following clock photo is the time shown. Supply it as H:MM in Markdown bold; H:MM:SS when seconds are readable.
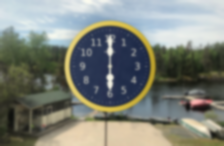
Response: **6:00**
